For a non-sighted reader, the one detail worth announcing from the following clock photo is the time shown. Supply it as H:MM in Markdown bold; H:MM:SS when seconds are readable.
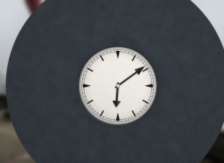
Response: **6:09**
